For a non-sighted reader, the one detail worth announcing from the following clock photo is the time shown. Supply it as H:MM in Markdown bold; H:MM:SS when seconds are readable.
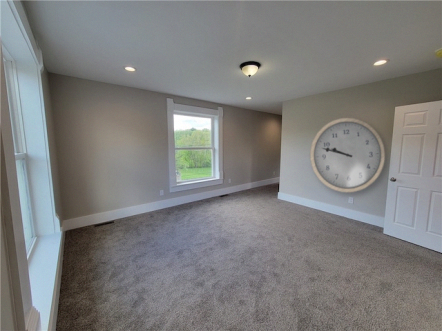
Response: **9:48**
